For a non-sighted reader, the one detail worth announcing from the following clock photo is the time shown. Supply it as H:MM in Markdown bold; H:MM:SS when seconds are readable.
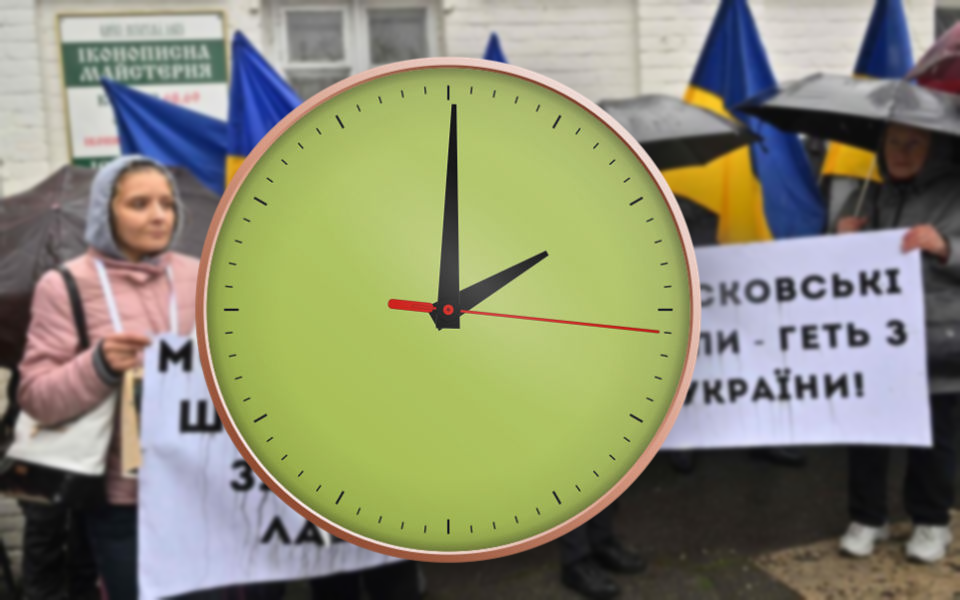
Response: **2:00:16**
